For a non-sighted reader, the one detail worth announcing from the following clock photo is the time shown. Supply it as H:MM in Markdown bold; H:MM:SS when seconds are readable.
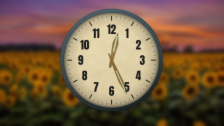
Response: **12:26**
